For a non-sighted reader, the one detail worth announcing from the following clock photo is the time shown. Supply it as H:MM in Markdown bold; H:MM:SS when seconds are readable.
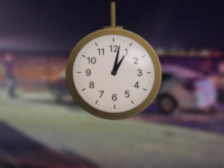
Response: **1:02**
